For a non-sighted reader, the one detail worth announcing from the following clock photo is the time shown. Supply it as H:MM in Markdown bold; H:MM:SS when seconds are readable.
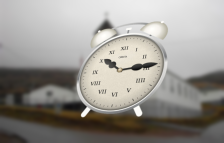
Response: **10:14**
